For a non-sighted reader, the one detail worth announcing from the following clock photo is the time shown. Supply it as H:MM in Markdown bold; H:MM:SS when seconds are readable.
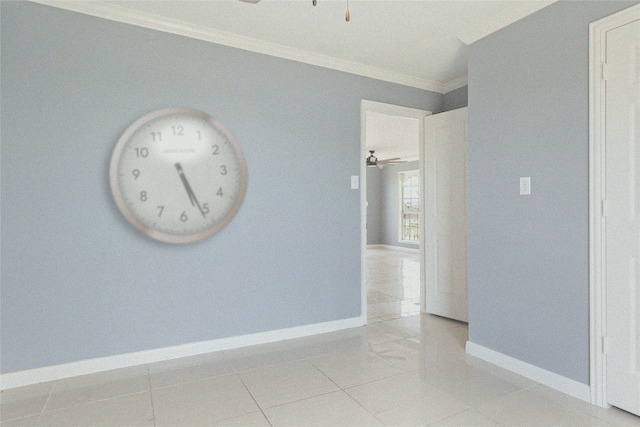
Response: **5:26**
